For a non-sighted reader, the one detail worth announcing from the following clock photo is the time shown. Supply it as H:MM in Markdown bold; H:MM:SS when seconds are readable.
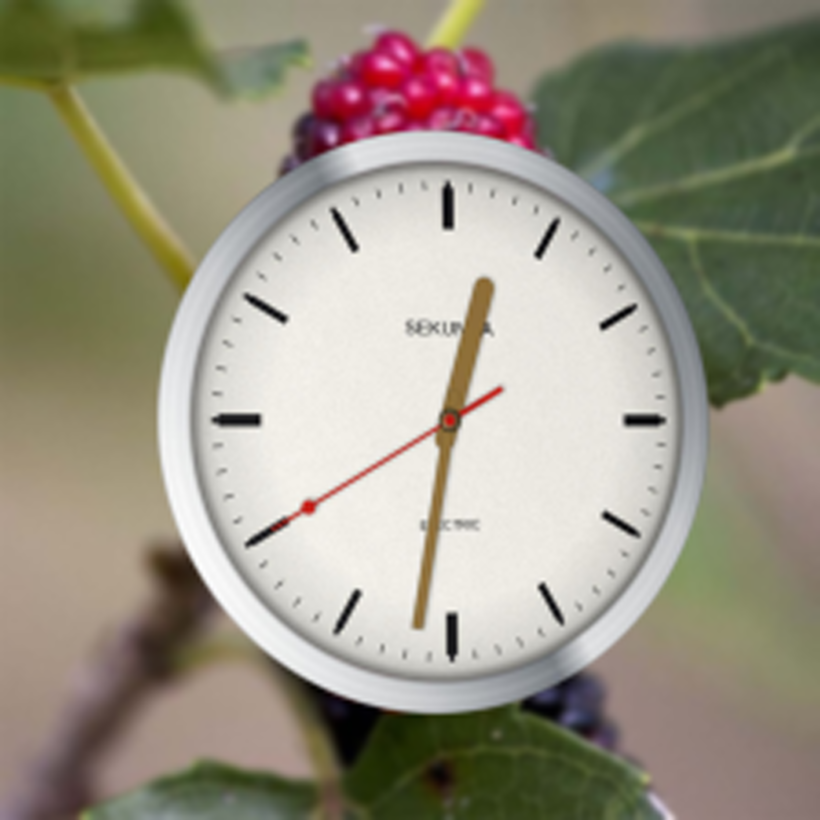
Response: **12:31:40**
